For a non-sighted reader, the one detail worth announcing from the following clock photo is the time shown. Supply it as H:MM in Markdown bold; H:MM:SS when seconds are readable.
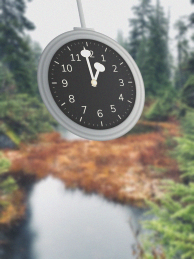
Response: **12:59**
